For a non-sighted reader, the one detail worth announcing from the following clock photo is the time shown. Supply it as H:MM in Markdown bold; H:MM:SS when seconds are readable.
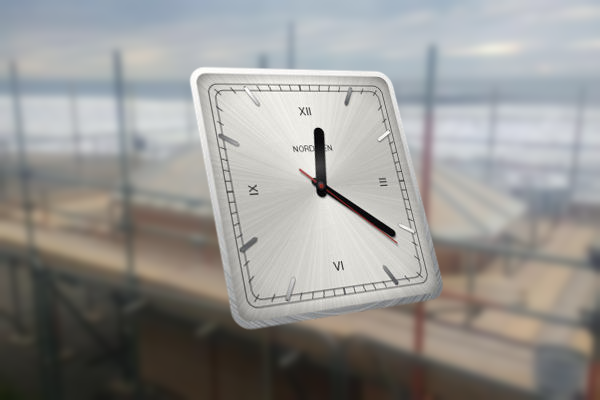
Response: **12:21:22**
